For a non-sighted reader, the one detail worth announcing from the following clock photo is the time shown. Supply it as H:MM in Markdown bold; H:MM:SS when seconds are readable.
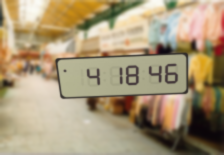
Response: **4:18:46**
